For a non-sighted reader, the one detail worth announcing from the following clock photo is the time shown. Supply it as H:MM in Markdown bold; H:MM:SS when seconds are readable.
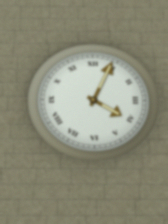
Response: **4:04**
